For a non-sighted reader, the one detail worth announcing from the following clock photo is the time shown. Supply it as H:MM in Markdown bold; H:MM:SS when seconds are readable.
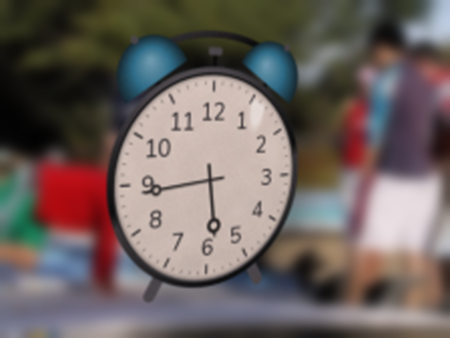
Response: **5:44**
